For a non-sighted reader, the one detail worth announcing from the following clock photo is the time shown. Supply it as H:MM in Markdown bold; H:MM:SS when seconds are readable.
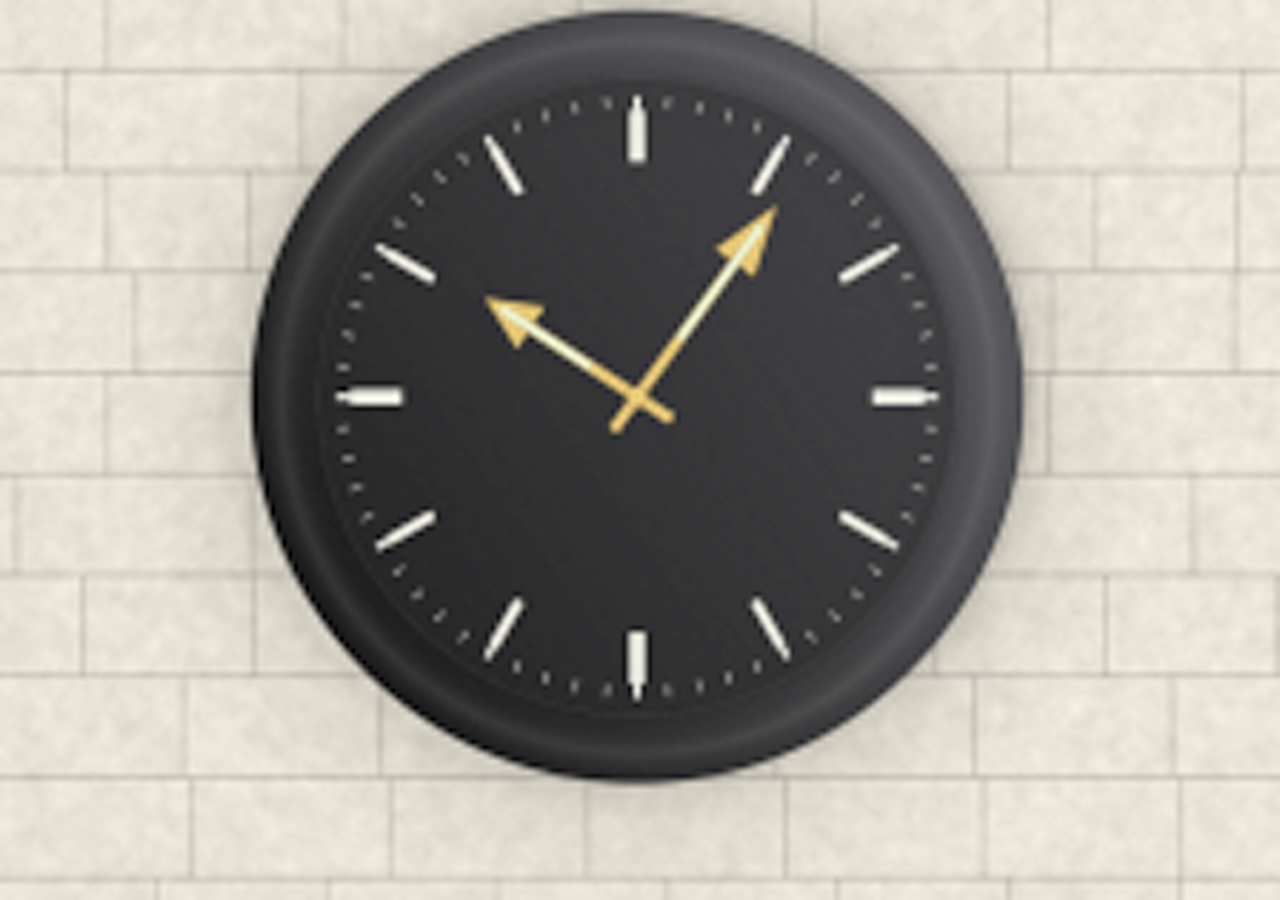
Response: **10:06**
